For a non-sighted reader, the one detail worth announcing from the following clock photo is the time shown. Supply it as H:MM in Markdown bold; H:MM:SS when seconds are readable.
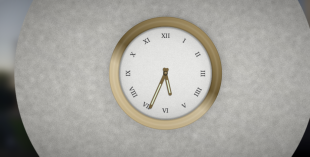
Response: **5:34**
